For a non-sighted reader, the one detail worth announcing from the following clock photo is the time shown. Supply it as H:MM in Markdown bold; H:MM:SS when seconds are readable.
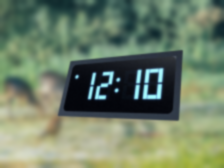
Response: **12:10**
